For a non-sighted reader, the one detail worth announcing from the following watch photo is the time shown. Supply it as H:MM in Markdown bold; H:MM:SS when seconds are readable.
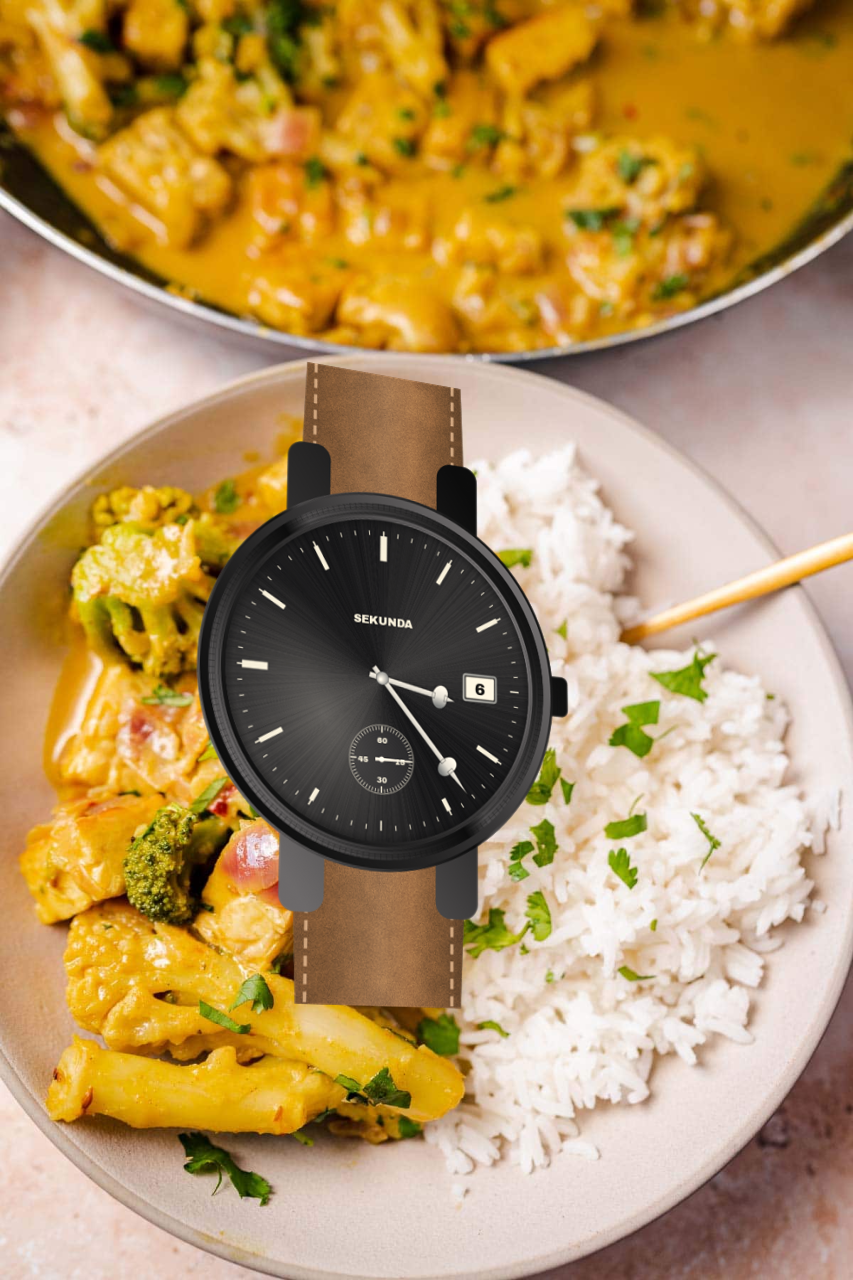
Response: **3:23:15**
